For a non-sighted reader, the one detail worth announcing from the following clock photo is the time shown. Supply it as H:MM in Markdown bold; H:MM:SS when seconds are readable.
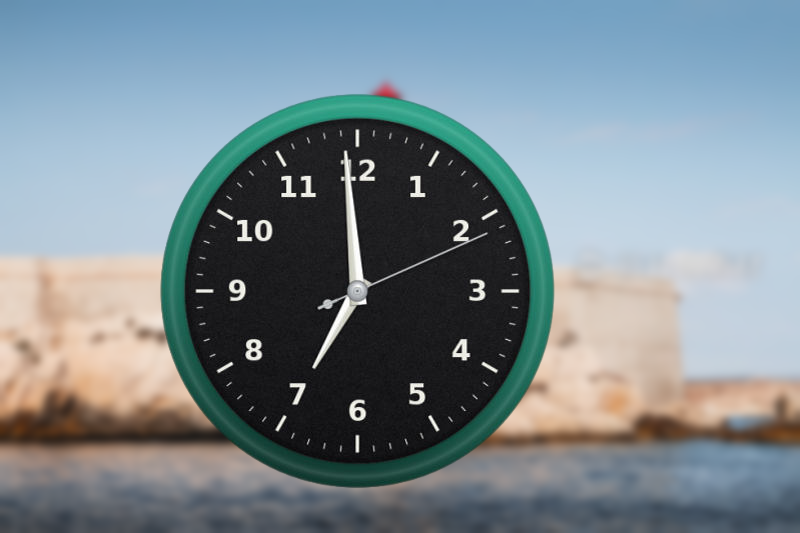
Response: **6:59:11**
